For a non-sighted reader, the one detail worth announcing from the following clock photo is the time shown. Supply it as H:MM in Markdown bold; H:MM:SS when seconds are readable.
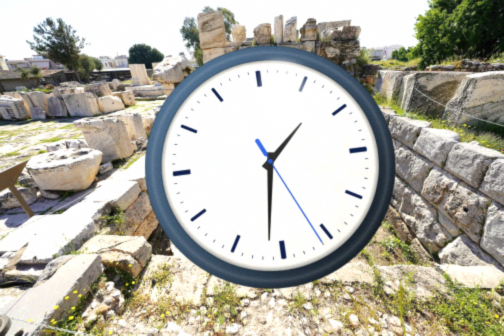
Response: **1:31:26**
